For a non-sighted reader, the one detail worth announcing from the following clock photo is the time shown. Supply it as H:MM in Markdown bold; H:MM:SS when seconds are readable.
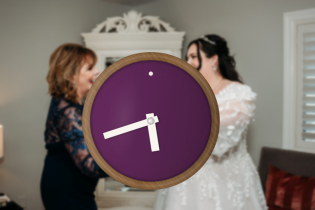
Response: **5:42**
